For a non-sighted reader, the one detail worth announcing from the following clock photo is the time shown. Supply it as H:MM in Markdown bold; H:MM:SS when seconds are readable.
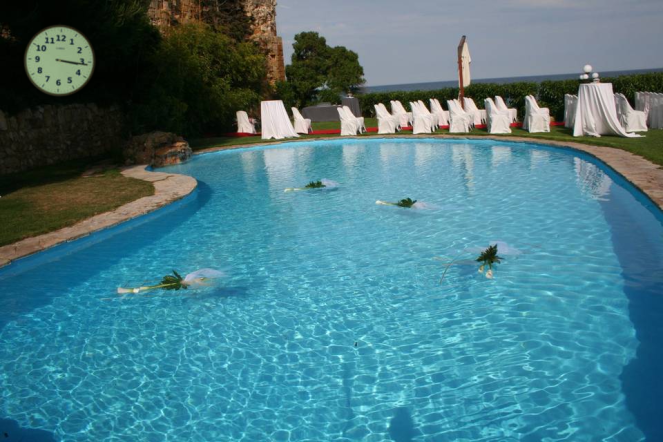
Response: **3:16**
